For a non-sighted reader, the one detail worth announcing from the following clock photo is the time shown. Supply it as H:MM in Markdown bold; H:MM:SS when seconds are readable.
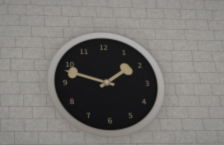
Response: **1:48**
